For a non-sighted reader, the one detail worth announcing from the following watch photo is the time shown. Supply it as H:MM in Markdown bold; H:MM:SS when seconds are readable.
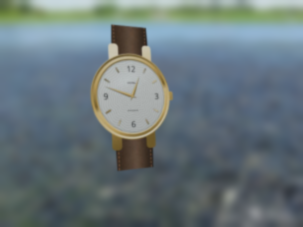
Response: **12:48**
